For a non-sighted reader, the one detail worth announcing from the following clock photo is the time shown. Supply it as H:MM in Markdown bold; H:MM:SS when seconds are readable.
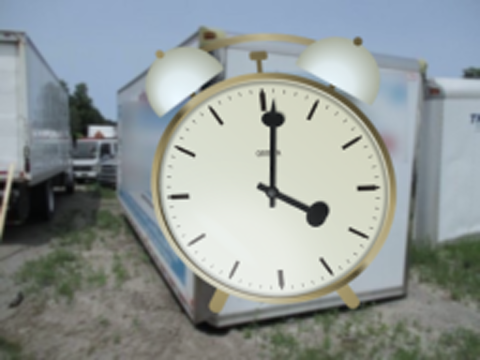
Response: **4:01**
